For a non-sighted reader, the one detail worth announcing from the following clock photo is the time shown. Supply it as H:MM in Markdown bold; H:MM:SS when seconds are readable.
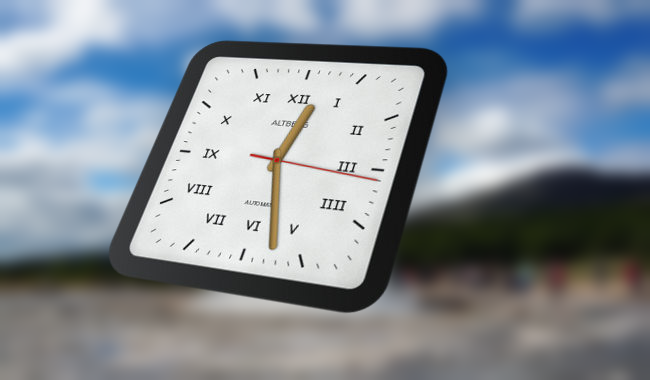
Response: **12:27:16**
